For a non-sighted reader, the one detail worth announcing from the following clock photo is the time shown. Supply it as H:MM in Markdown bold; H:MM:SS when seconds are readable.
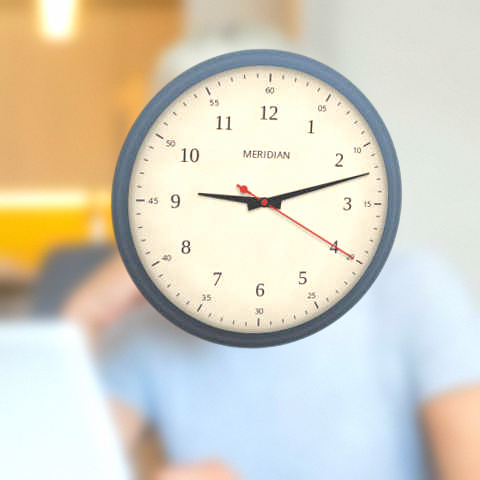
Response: **9:12:20**
